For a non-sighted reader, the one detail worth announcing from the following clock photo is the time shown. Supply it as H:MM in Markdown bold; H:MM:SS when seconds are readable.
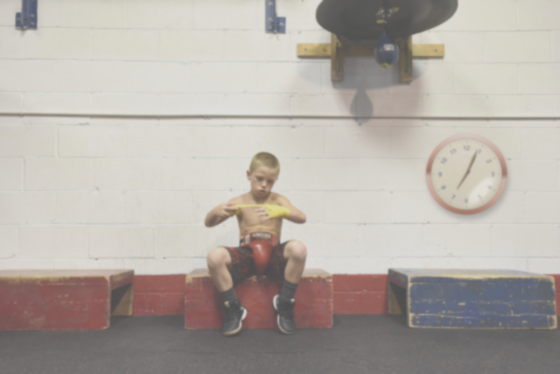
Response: **7:04**
